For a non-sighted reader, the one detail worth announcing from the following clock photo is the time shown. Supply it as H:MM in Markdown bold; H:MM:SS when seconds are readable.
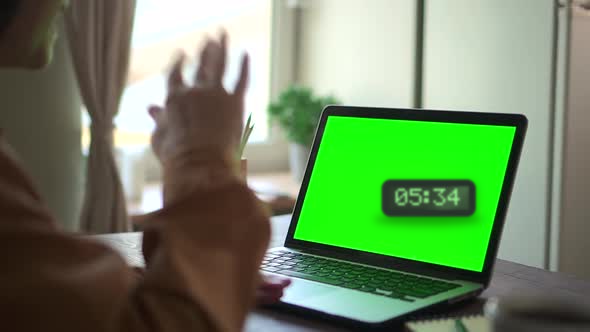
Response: **5:34**
